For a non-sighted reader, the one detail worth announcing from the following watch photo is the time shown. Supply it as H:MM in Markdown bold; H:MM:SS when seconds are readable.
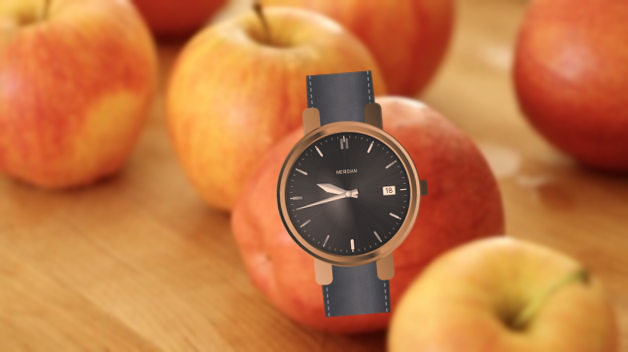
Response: **9:43**
